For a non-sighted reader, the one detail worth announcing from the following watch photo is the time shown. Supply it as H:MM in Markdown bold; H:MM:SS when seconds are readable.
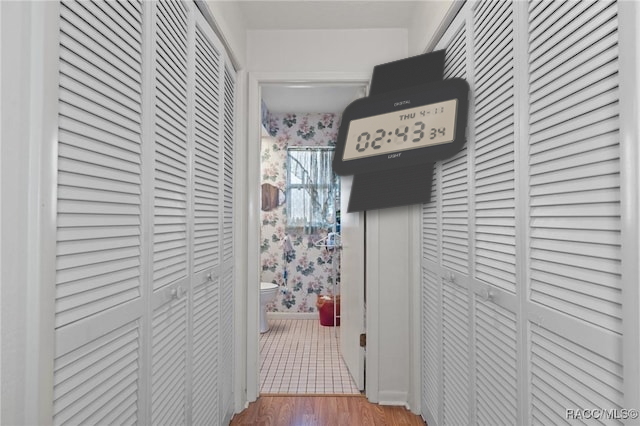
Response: **2:43:34**
